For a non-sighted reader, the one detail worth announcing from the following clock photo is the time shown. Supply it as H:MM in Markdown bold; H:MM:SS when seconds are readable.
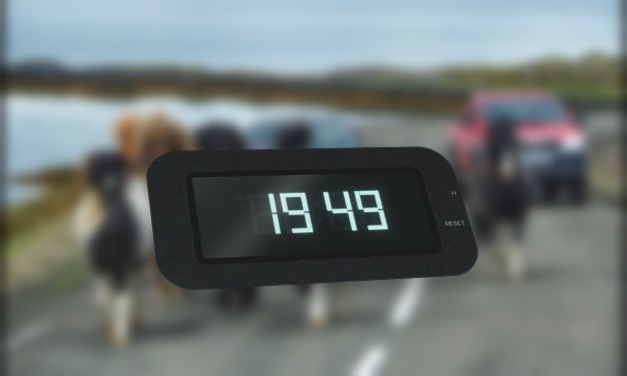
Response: **19:49**
